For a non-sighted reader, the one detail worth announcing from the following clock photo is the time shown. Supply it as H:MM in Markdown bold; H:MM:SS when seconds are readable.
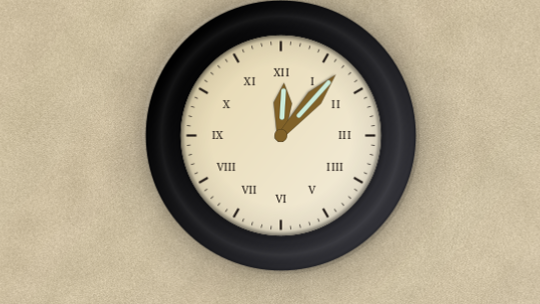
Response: **12:07**
